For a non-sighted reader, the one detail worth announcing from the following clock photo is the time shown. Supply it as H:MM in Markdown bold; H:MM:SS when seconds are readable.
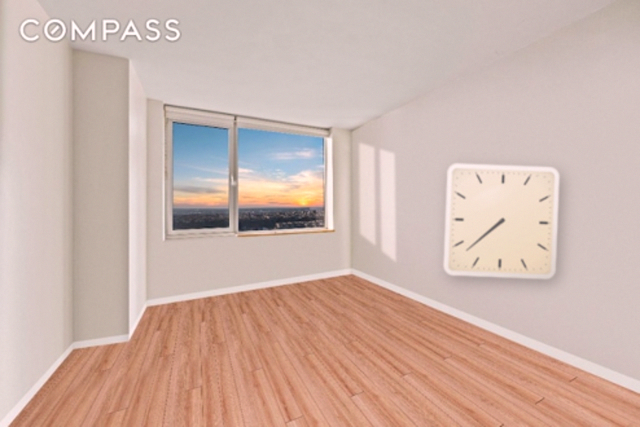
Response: **7:38**
